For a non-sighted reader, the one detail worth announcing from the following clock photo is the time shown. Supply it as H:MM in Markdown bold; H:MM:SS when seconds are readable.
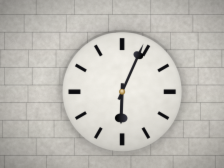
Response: **6:04**
